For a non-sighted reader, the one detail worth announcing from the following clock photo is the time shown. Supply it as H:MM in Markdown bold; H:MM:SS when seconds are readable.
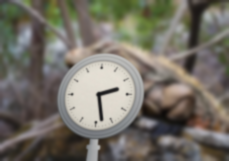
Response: **2:28**
